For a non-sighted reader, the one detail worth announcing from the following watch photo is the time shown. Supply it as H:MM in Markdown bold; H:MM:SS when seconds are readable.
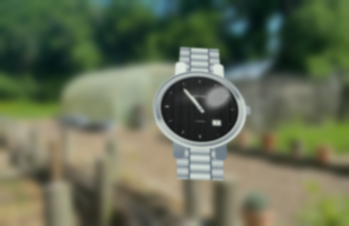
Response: **10:54**
